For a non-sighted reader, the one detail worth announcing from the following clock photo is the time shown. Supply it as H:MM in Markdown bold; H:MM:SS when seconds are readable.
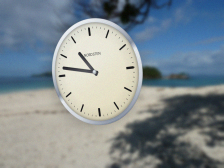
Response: **10:47**
